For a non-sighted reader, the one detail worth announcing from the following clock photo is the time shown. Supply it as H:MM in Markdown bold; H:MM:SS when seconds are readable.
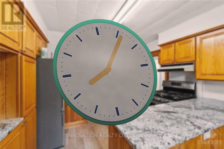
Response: **8:06**
